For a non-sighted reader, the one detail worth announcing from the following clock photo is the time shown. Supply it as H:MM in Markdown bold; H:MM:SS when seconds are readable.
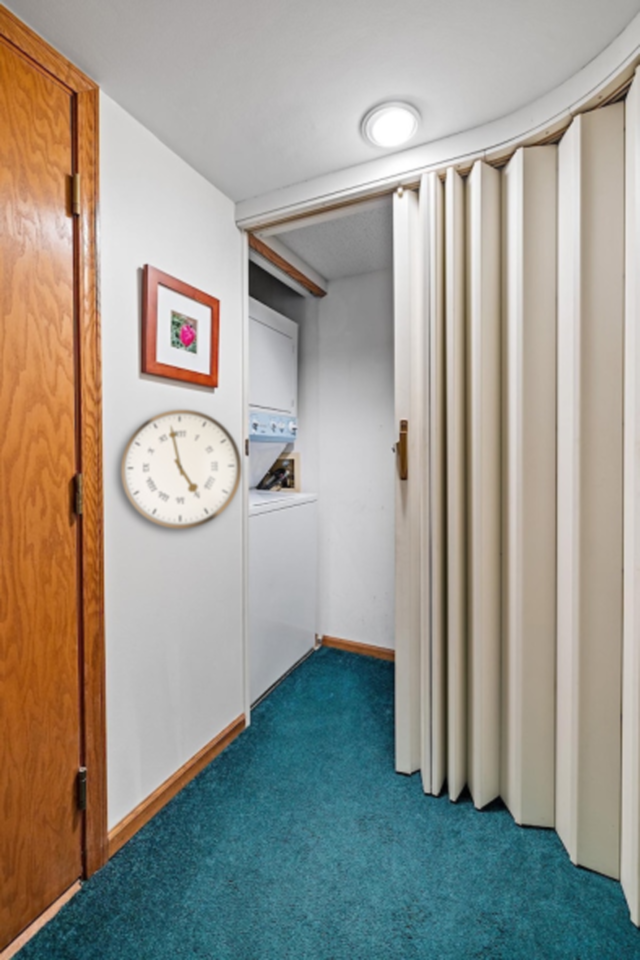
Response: **4:58**
